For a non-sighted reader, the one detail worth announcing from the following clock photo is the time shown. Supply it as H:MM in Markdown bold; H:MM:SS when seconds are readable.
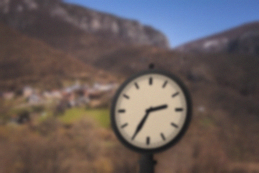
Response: **2:35**
